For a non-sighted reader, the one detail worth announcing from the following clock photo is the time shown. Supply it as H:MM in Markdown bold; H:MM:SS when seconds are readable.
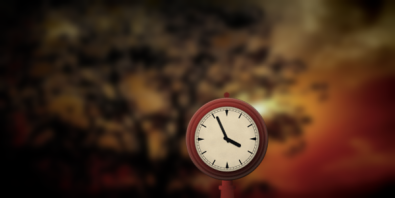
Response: **3:56**
